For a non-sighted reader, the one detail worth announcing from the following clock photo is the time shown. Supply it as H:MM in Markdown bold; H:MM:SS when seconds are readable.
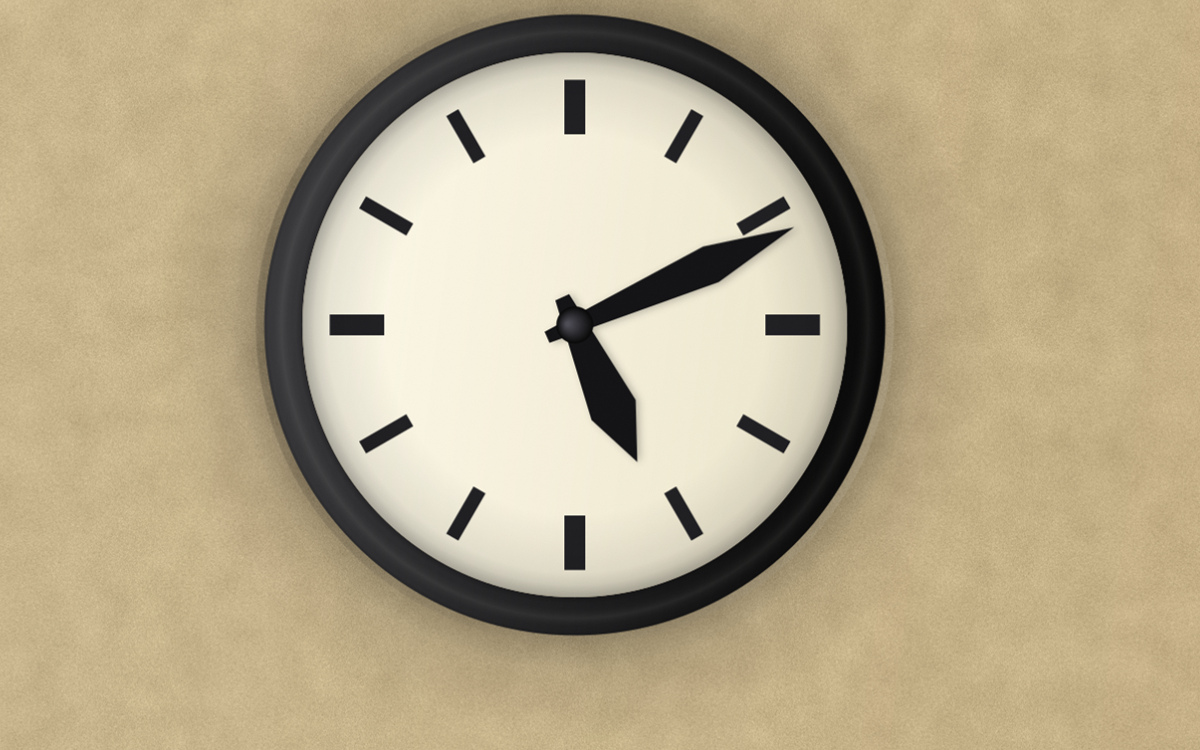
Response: **5:11**
